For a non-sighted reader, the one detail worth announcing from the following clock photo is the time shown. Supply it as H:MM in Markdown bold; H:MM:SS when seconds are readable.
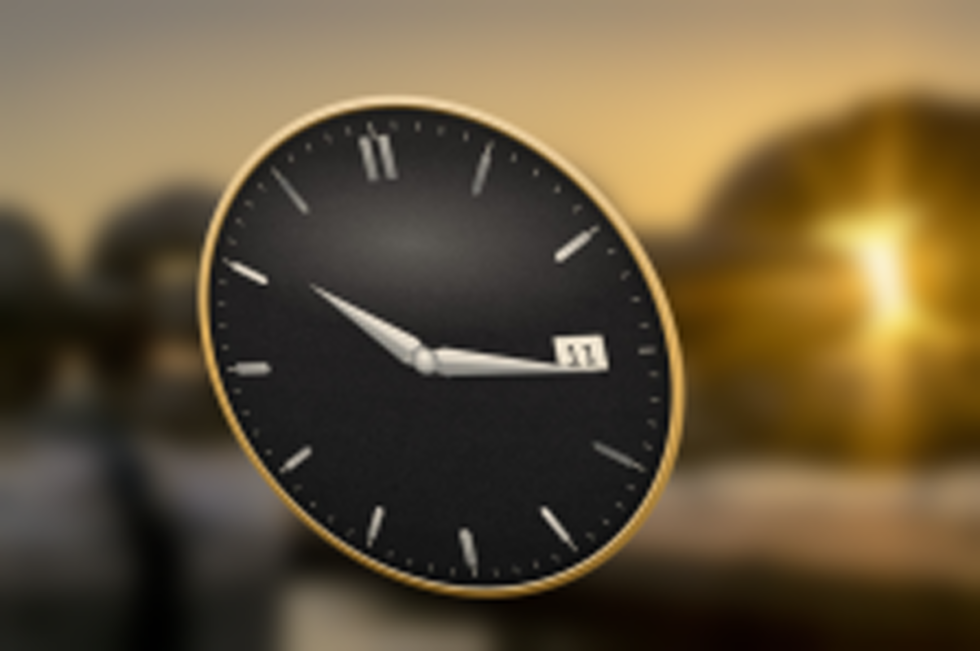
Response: **10:16**
